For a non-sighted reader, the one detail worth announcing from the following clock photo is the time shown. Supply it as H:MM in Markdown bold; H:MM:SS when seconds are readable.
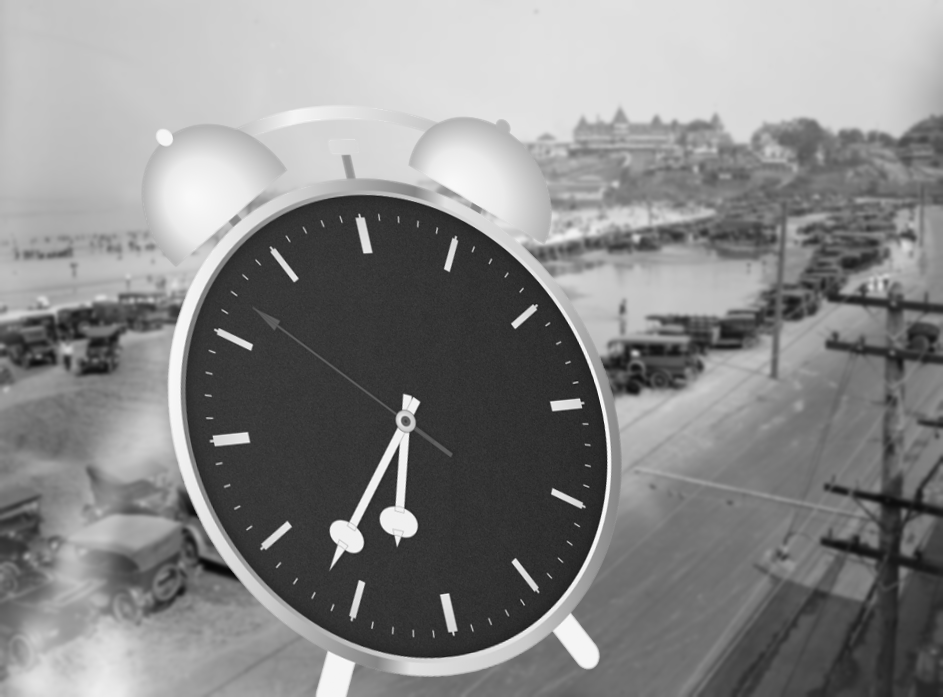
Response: **6:36:52**
